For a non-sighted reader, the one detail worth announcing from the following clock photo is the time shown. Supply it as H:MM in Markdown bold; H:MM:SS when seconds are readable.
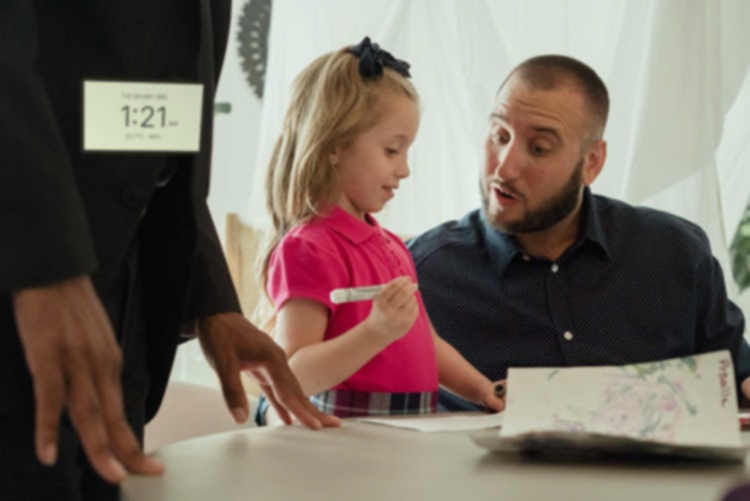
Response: **1:21**
